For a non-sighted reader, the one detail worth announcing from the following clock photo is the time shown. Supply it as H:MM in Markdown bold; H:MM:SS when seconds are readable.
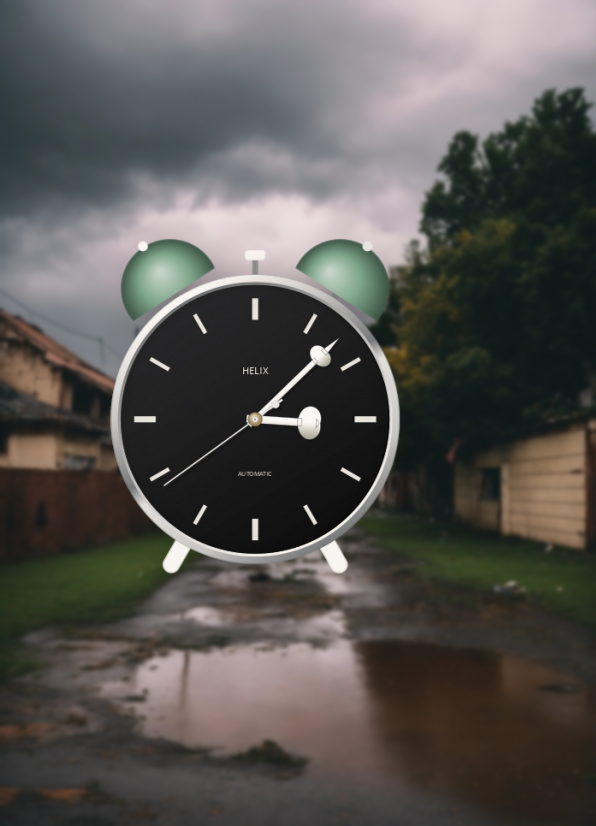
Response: **3:07:39**
